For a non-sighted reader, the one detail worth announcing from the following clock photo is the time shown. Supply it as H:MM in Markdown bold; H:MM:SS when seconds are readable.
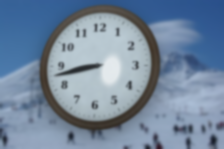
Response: **8:43**
